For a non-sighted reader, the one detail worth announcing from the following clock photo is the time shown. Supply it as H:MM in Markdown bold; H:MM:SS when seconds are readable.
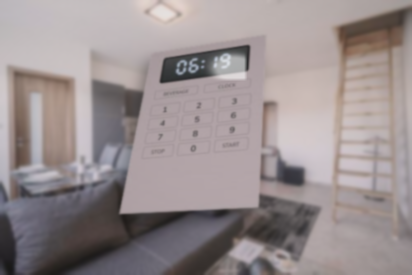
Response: **6:19**
